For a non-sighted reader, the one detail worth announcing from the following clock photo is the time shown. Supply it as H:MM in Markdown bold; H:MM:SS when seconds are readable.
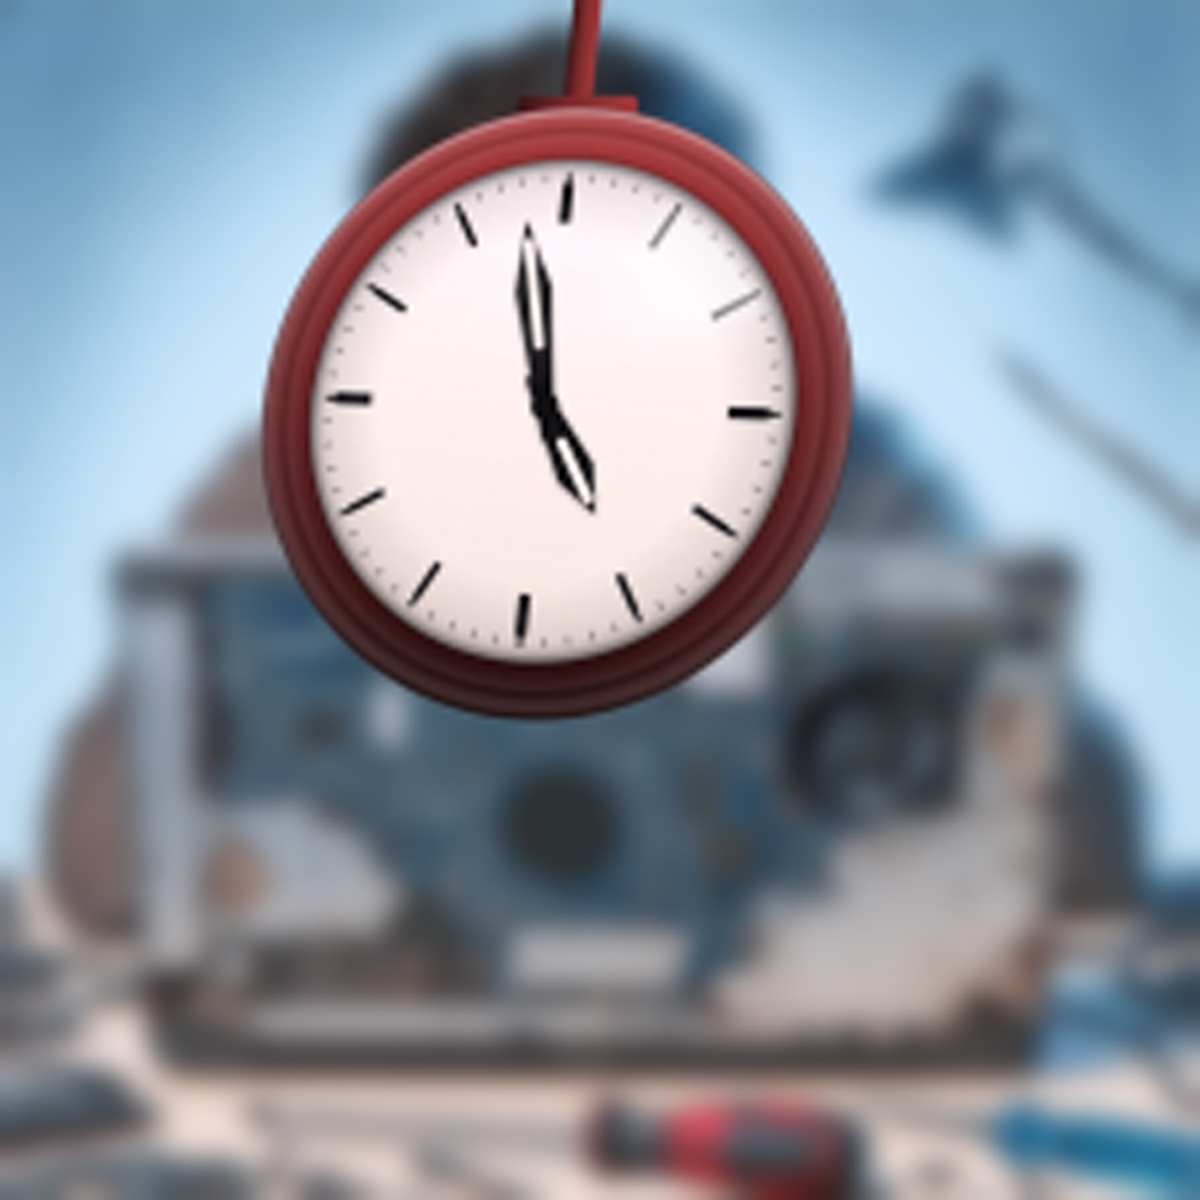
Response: **4:58**
